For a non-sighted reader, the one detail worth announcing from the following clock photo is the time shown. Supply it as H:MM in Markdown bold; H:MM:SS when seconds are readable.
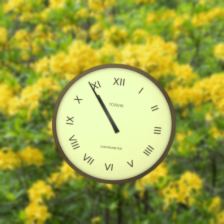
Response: **10:54**
